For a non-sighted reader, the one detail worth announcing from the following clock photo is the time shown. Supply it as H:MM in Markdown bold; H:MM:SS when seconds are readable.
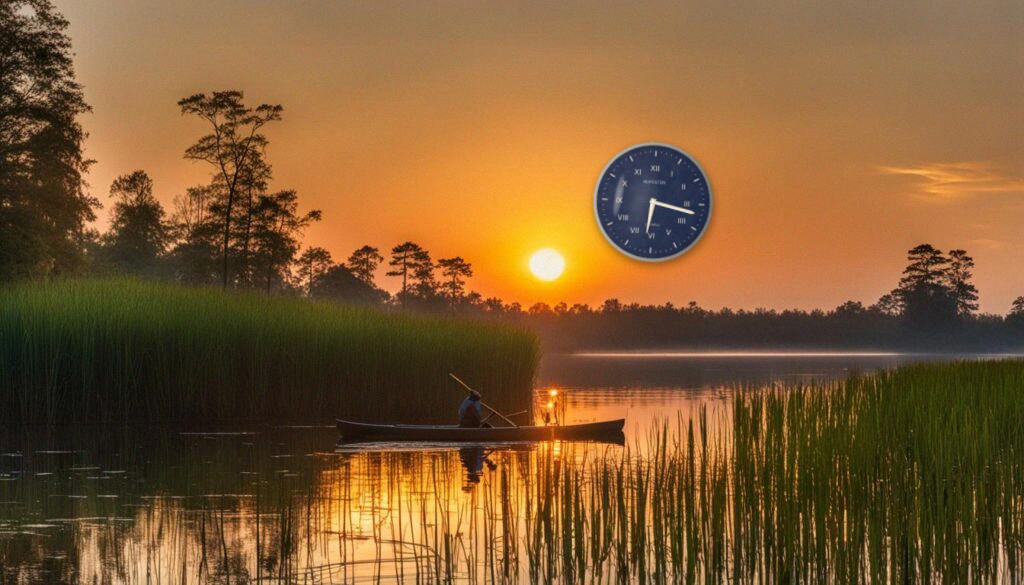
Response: **6:17**
